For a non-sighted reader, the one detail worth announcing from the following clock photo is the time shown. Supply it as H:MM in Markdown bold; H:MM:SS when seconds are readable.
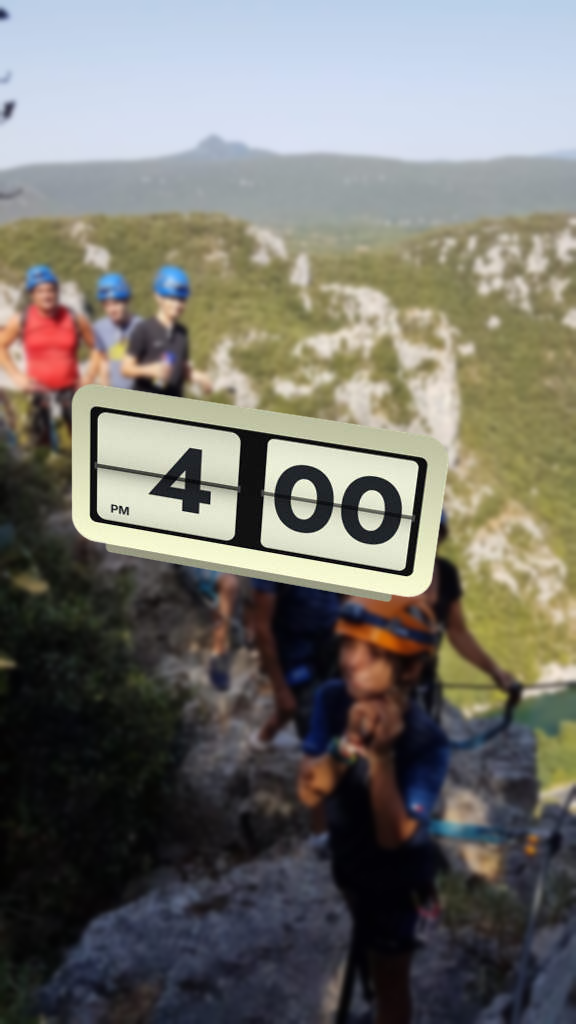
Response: **4:00**
